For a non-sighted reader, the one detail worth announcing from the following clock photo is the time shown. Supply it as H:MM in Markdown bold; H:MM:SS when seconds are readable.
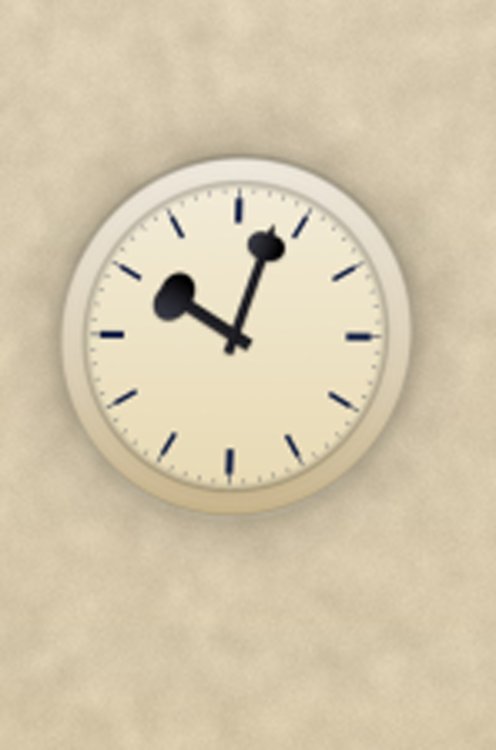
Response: **10:03**
